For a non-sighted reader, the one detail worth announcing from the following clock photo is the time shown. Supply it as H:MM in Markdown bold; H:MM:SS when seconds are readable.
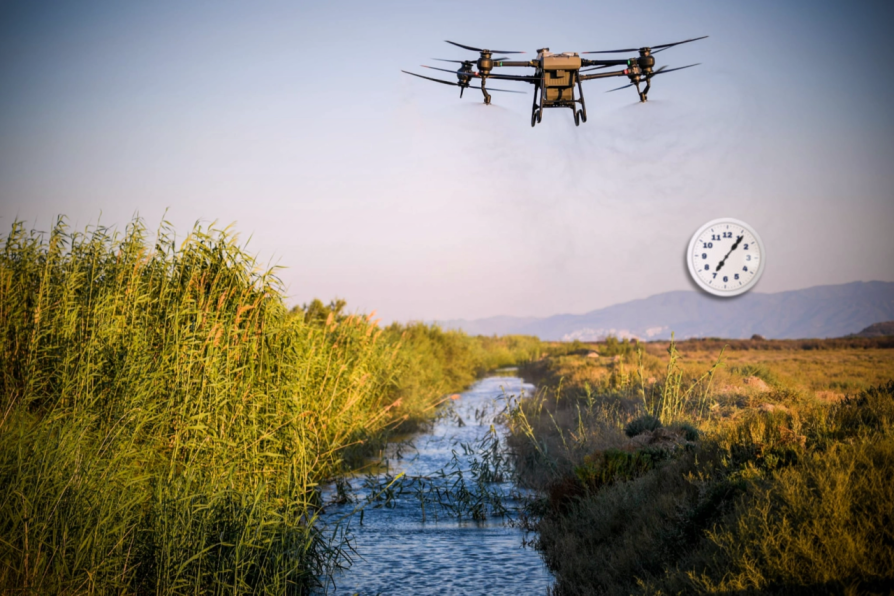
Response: **7:06**
